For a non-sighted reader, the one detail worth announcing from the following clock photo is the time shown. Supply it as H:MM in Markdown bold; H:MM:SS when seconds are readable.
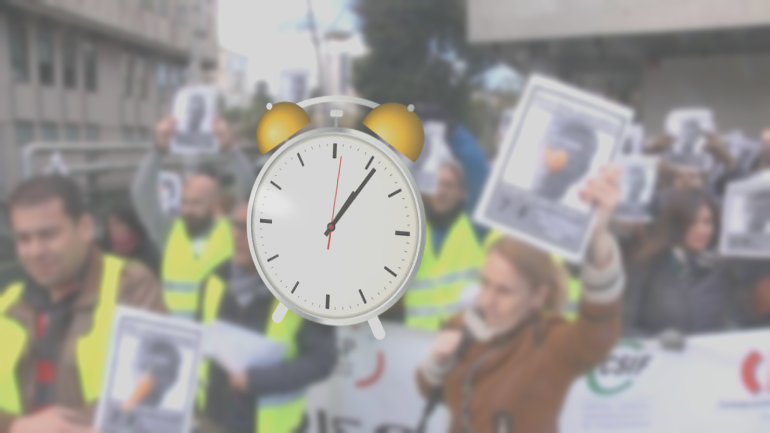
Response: **1:06:01**
